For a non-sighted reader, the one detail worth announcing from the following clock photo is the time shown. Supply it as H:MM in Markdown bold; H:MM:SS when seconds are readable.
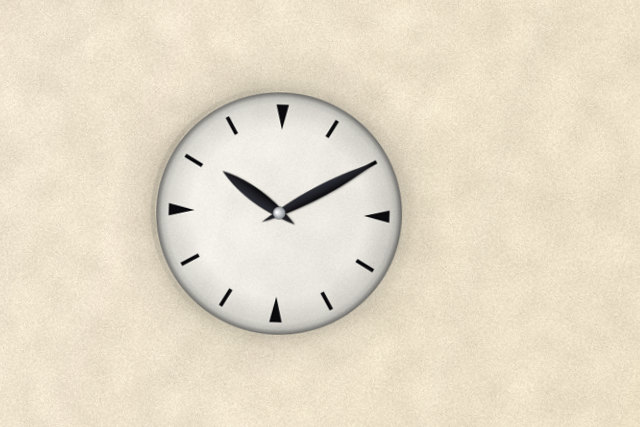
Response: **10:10**
